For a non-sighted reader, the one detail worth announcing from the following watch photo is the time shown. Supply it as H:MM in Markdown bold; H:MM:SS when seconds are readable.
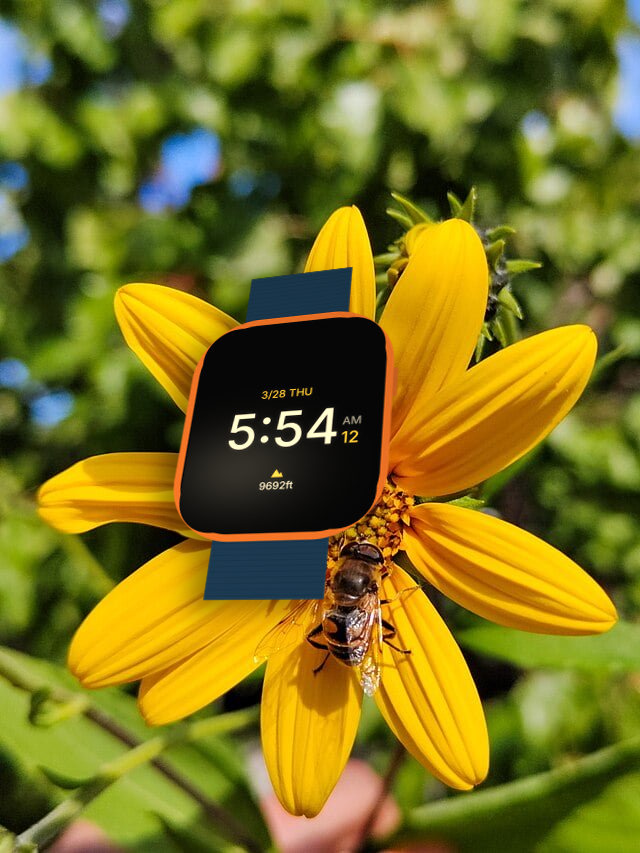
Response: **5:54:12**
